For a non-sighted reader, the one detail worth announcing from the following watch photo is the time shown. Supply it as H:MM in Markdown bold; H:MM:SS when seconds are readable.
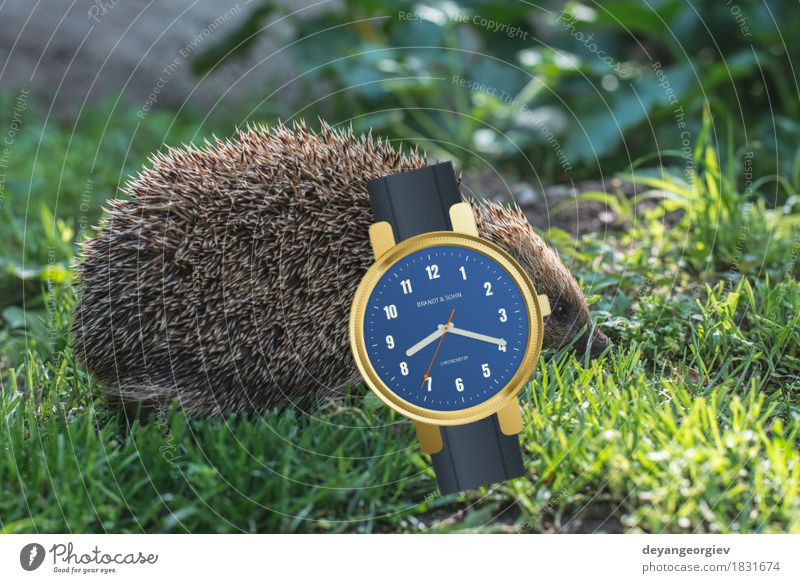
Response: **8:19:36**
